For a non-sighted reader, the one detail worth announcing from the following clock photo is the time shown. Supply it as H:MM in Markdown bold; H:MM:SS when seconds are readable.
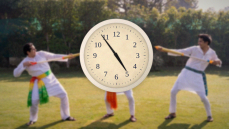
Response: **4:54**
